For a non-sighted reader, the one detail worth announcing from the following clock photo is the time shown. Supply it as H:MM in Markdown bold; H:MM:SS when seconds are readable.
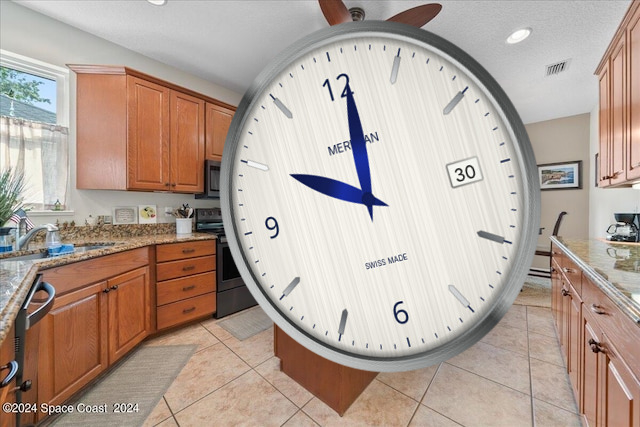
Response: **10:01**
